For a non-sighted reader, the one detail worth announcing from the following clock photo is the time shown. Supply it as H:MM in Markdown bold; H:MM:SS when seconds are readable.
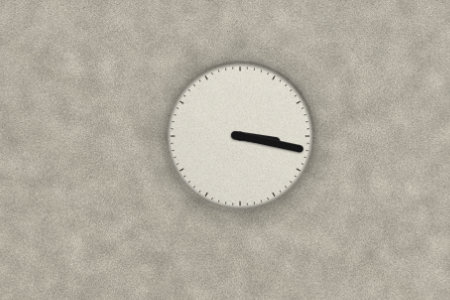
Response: **3:17**
